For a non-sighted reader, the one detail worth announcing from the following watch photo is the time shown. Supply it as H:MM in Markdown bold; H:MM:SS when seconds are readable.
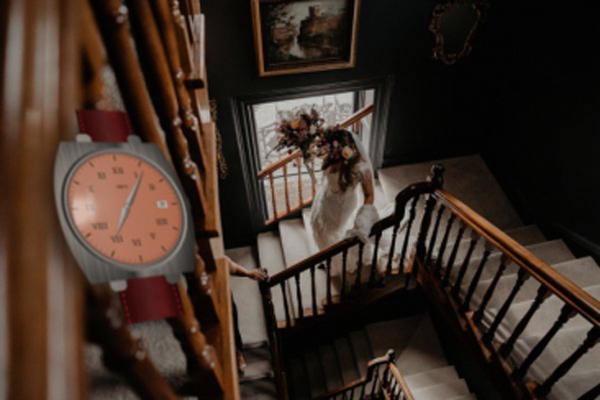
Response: **7:06**
